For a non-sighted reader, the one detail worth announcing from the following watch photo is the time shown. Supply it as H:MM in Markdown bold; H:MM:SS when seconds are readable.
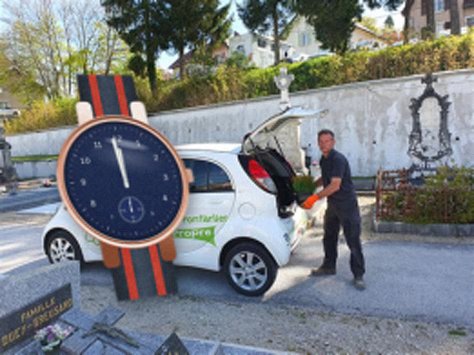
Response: **11:59**
